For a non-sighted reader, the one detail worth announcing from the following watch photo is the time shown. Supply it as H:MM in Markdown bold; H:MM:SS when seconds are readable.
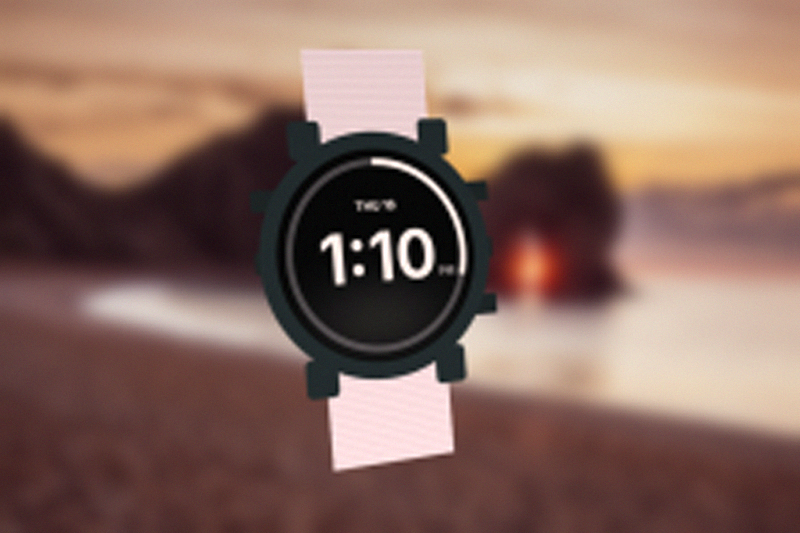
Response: **1:10**
